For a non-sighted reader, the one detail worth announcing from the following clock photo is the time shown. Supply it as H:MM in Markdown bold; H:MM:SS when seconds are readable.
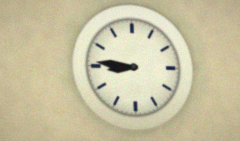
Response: **8:46**
